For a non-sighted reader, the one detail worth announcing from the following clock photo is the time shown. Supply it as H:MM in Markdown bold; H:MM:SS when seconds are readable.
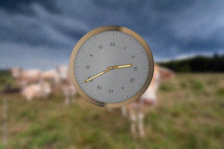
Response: **2:40**
